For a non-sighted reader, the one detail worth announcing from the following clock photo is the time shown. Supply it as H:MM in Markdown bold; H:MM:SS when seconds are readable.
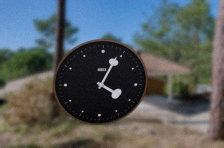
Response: **4:04**
